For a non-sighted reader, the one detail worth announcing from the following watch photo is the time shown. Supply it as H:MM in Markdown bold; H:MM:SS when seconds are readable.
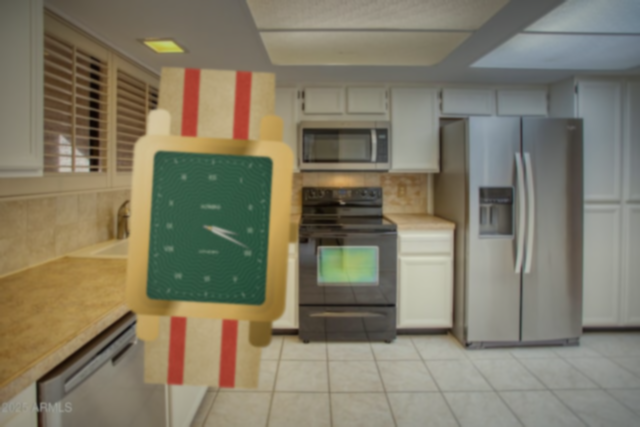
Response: **3:19**
